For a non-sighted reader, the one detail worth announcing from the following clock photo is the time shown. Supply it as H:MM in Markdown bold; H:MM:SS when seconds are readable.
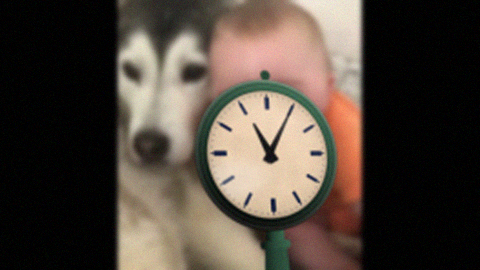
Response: **11:05**
